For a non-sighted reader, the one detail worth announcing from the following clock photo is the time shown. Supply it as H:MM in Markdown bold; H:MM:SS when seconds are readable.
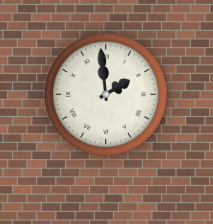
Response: **1:59**
